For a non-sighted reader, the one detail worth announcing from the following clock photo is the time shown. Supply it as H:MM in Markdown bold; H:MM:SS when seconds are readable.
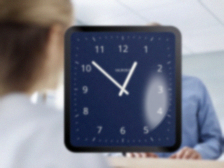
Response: **12:52**
